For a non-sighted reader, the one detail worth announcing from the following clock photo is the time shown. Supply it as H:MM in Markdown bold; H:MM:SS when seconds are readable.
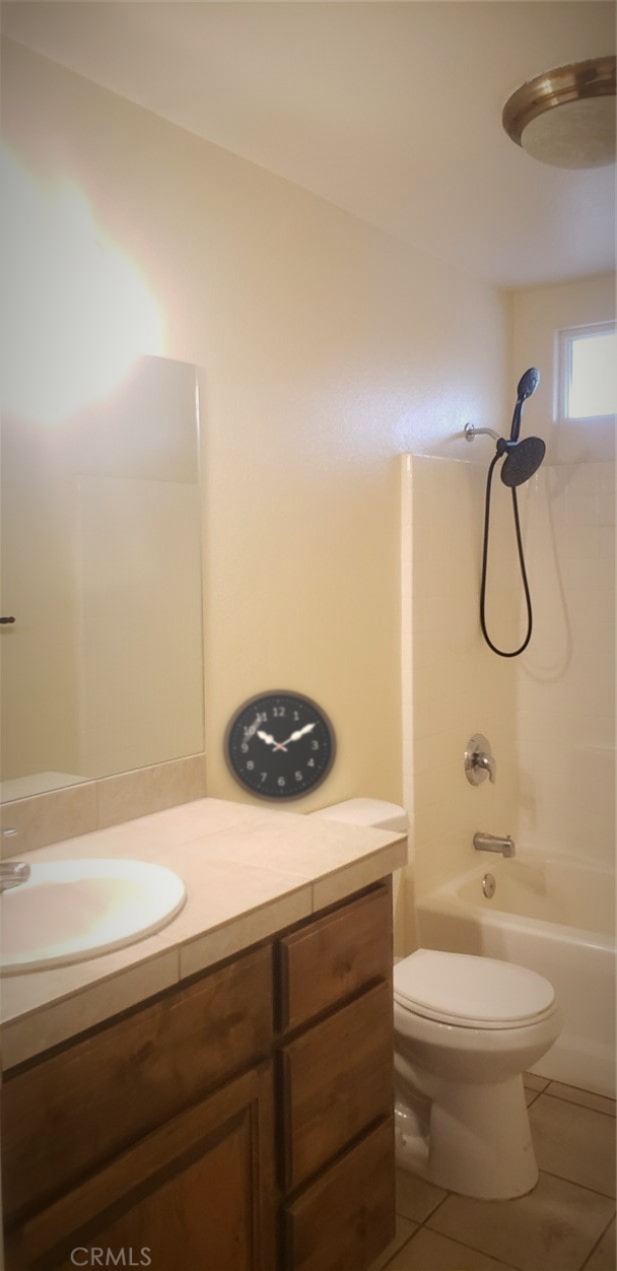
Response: **10:10**
